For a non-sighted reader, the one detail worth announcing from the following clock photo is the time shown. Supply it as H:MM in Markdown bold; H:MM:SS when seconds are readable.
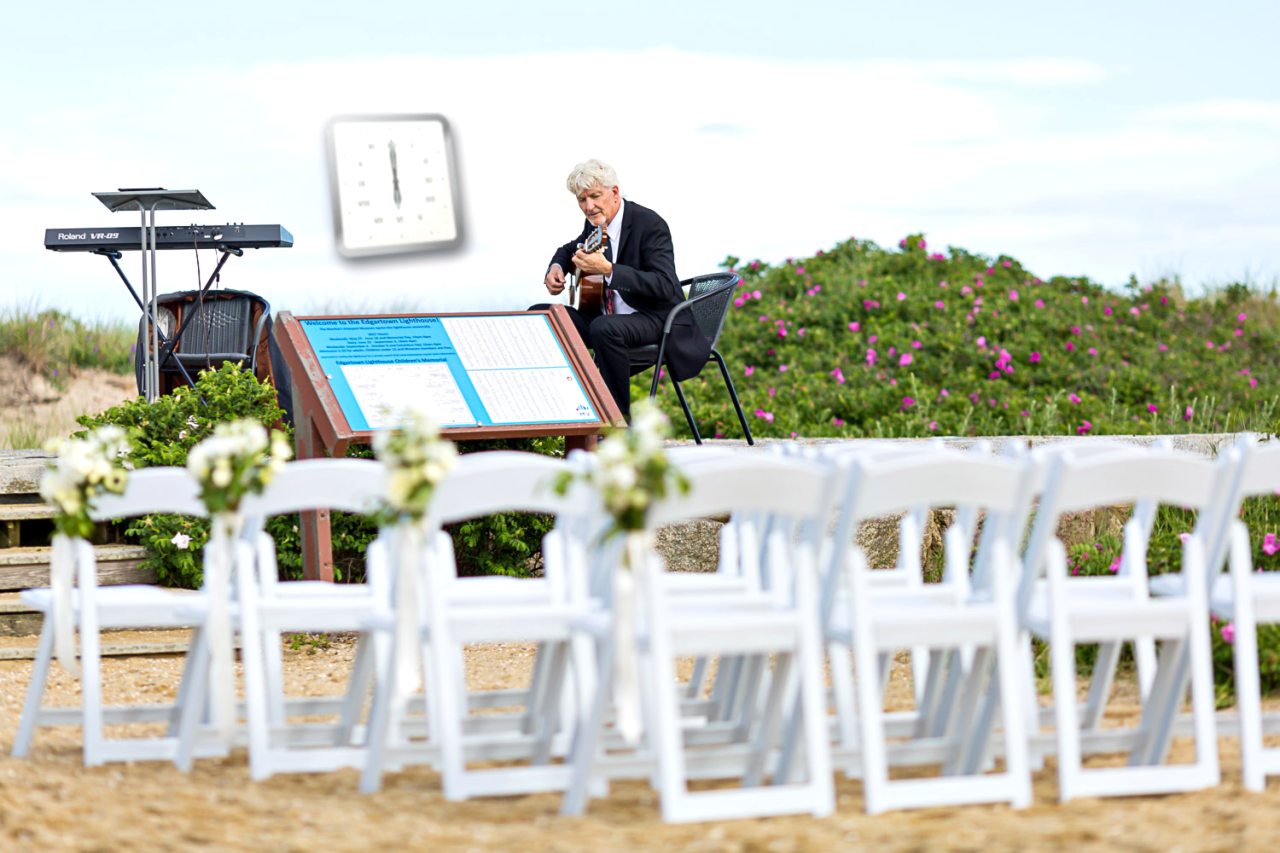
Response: **6:00**
